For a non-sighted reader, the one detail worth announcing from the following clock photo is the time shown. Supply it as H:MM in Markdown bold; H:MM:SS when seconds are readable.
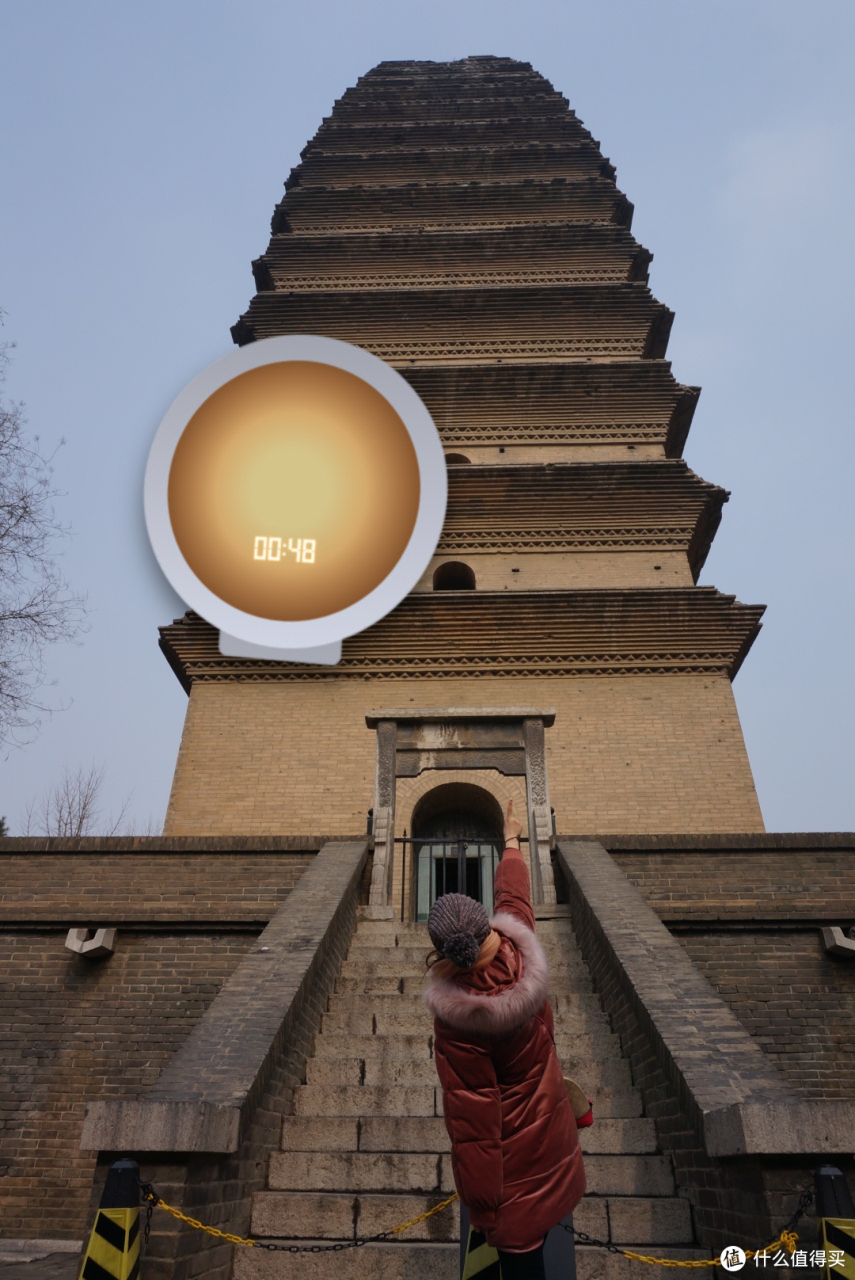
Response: **0:48**
